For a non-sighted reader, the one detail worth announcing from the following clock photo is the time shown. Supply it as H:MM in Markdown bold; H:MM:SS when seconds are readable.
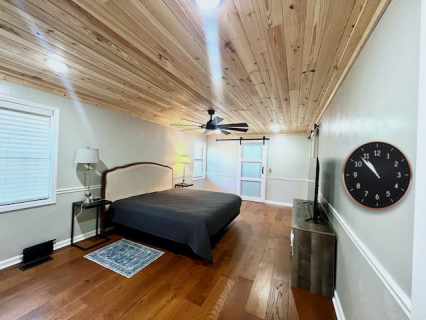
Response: **10:53**
